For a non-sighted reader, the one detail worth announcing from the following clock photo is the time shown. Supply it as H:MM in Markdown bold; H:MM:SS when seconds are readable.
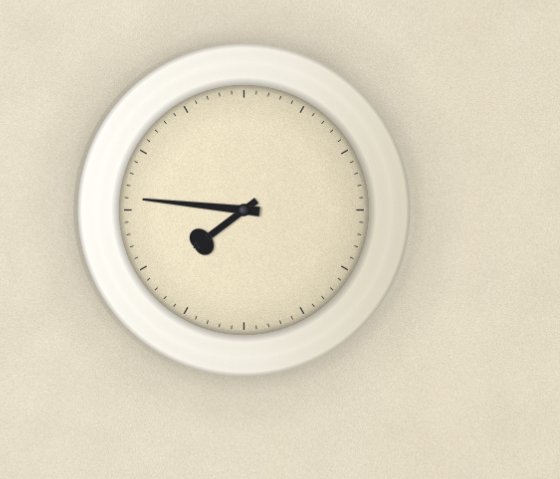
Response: **7:46**
